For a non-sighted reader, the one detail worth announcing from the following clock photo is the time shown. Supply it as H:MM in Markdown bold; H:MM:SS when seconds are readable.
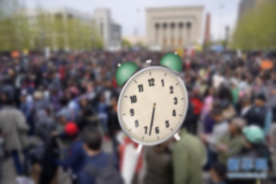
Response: **6:33**
